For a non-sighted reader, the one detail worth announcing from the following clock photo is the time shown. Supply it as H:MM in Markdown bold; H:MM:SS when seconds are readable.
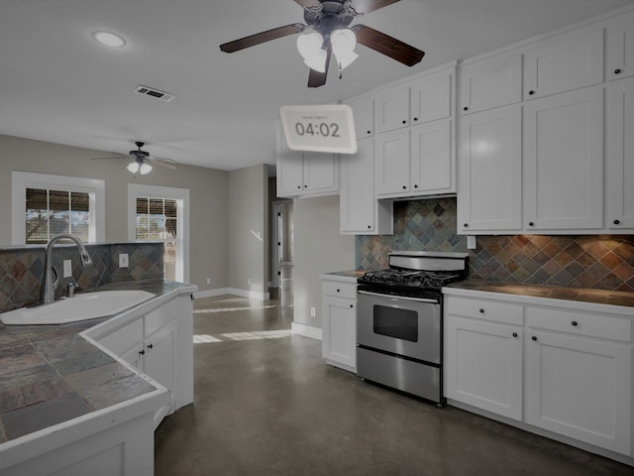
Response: **4:02**
